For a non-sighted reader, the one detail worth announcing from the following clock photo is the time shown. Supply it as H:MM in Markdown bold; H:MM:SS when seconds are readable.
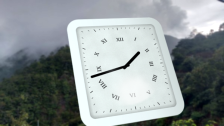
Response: **1:43**
